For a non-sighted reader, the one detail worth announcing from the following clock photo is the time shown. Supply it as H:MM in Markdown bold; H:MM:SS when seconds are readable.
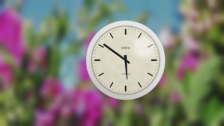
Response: **5:51**
